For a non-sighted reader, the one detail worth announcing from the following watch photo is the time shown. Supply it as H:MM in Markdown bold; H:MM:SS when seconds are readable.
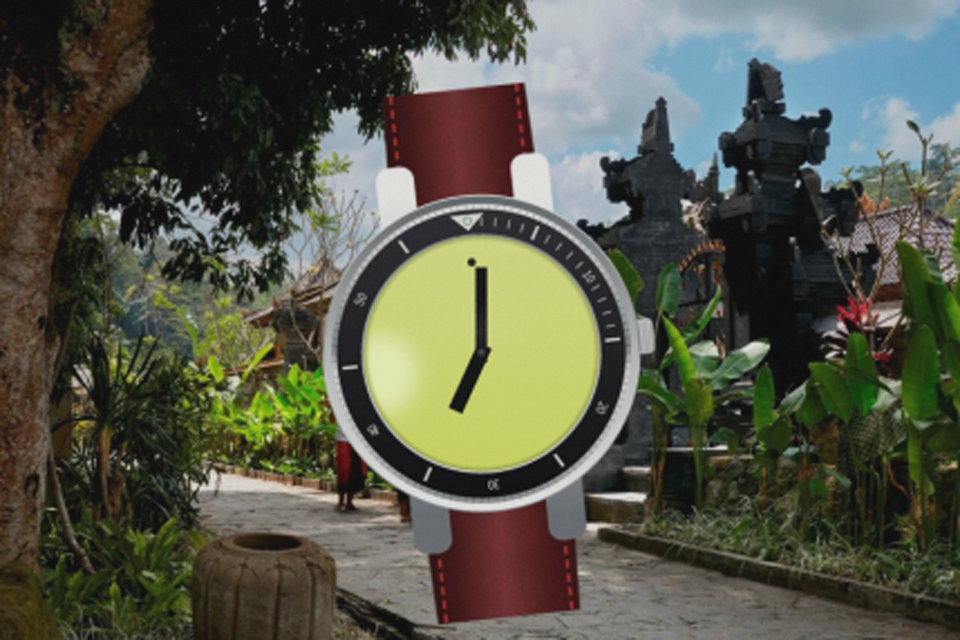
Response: **7:01**
